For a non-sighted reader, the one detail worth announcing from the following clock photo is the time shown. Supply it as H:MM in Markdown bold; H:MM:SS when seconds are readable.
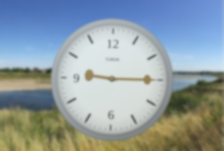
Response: **9:15**
